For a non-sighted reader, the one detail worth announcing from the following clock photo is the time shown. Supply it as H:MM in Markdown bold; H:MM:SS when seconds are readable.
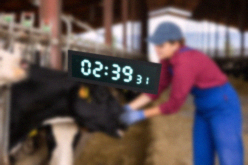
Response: **2:39:31**
